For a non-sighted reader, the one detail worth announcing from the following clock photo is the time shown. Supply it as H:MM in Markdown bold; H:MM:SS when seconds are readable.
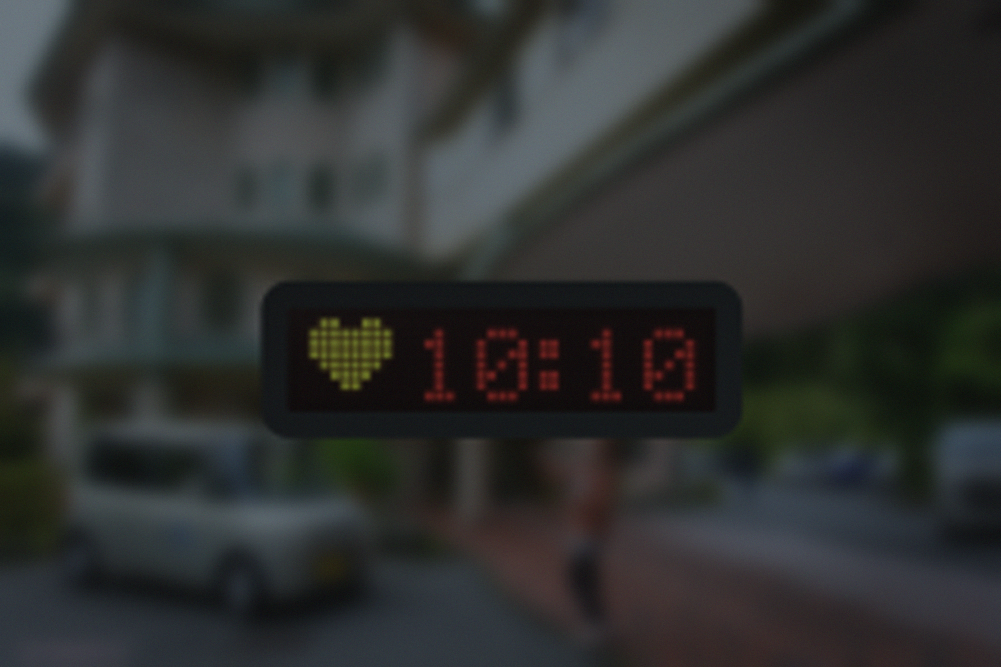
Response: **10:10**
